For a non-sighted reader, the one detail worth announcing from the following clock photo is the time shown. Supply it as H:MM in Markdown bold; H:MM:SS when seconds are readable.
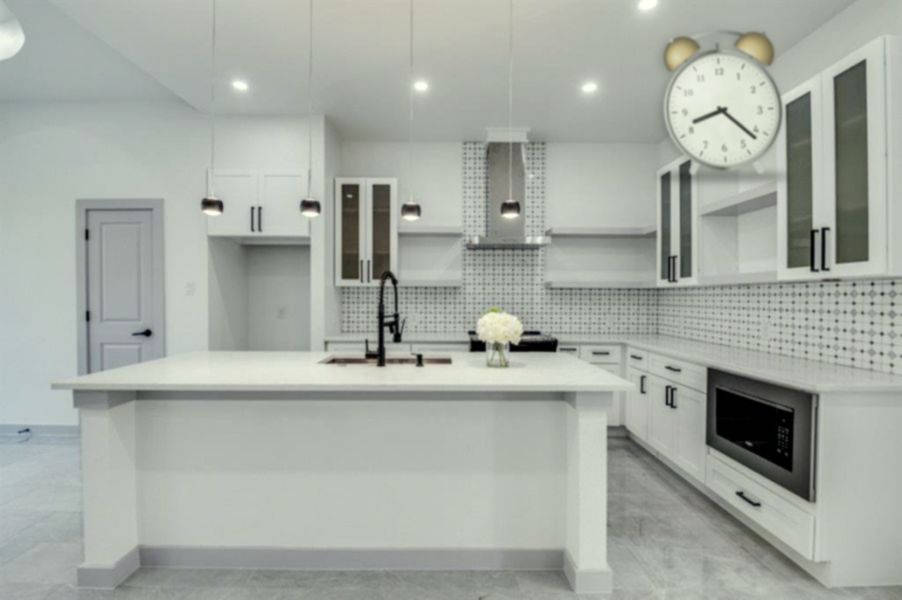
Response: **8:22**
